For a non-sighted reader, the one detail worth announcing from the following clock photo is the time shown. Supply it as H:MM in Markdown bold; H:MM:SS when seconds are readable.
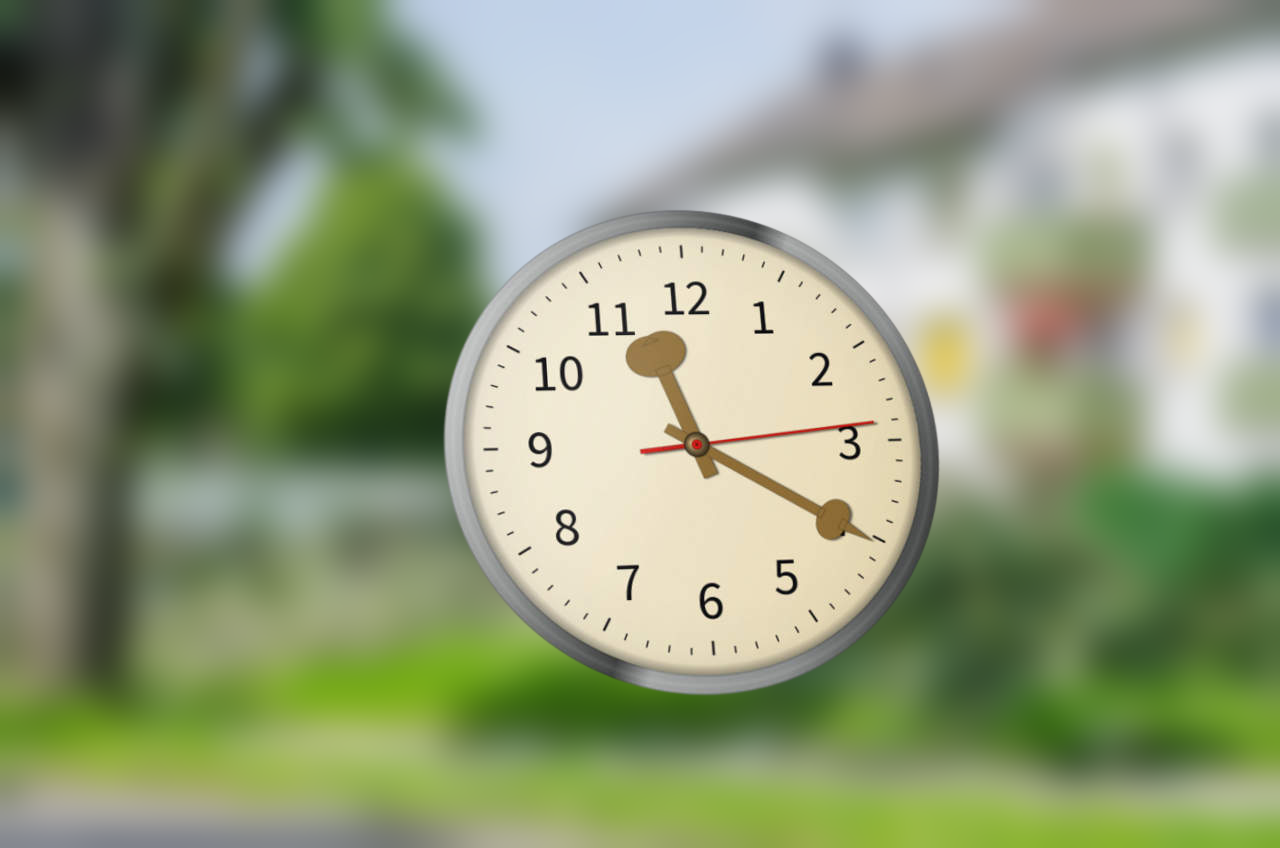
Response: **11:20:14**
